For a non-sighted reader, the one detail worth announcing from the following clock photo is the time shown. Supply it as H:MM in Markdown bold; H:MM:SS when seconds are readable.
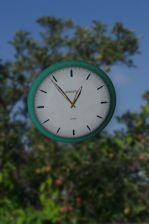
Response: **12:54**
